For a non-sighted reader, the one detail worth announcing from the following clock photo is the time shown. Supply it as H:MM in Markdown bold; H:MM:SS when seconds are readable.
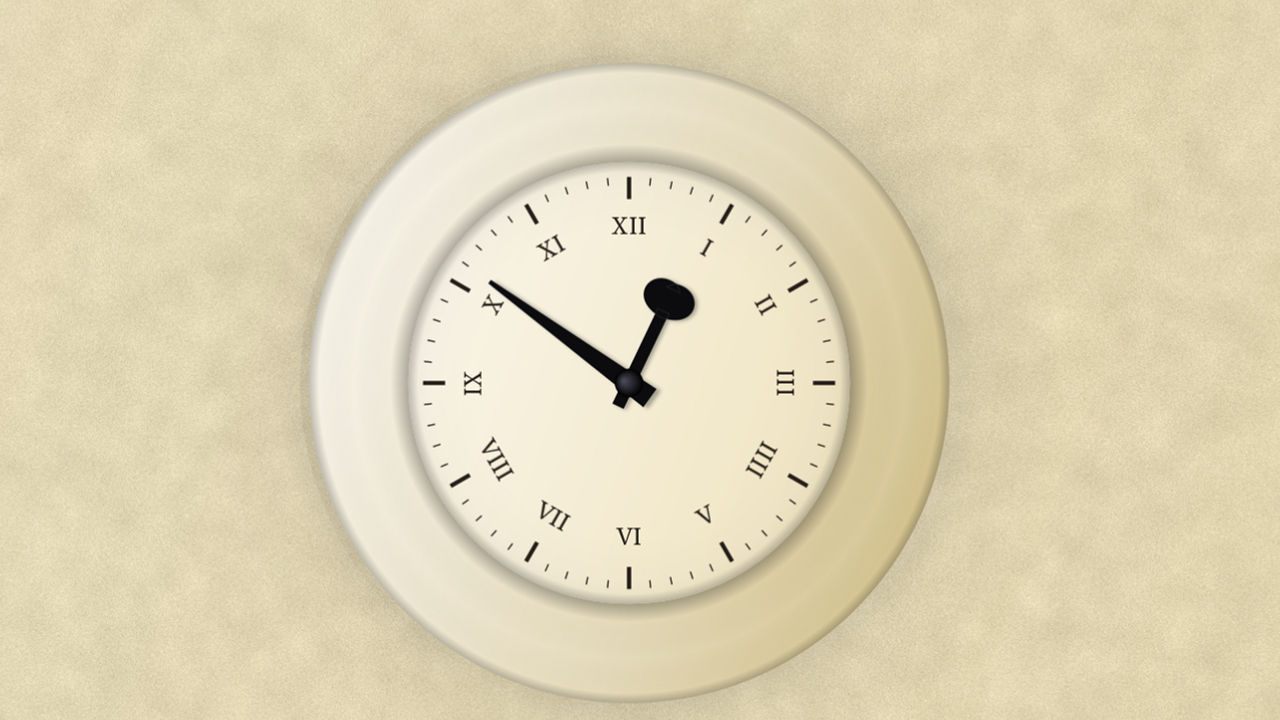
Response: **12:51**
